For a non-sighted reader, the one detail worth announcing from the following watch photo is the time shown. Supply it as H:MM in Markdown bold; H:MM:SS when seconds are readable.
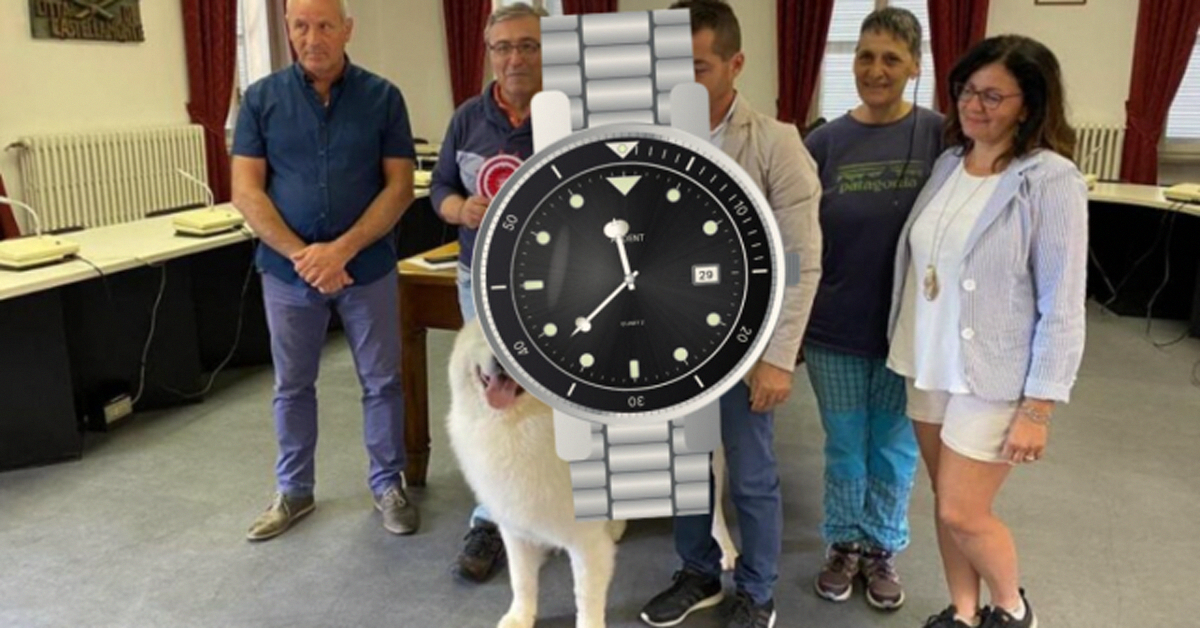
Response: **11:38**
